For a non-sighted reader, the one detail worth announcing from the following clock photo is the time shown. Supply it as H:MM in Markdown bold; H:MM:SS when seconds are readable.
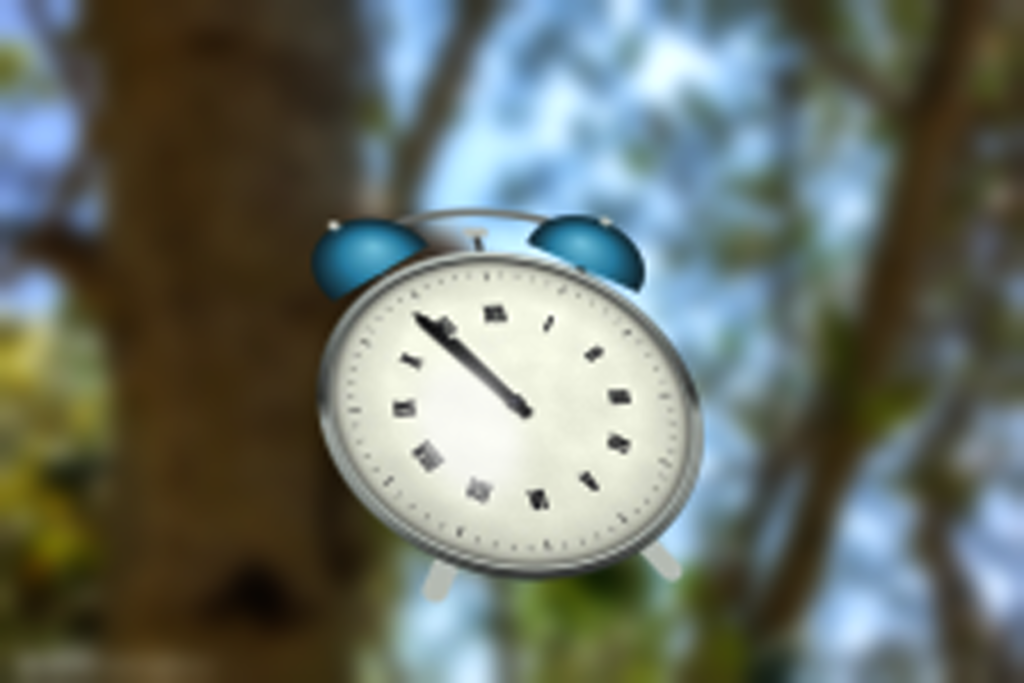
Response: **10:54**
